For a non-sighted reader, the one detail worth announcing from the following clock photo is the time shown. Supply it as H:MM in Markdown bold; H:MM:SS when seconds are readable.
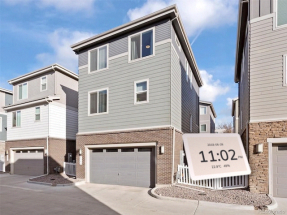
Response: **11:02**
